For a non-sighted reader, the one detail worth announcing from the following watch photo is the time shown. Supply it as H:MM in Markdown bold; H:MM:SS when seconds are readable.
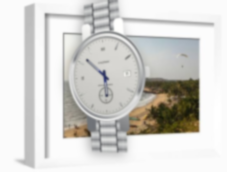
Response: **5:52**
